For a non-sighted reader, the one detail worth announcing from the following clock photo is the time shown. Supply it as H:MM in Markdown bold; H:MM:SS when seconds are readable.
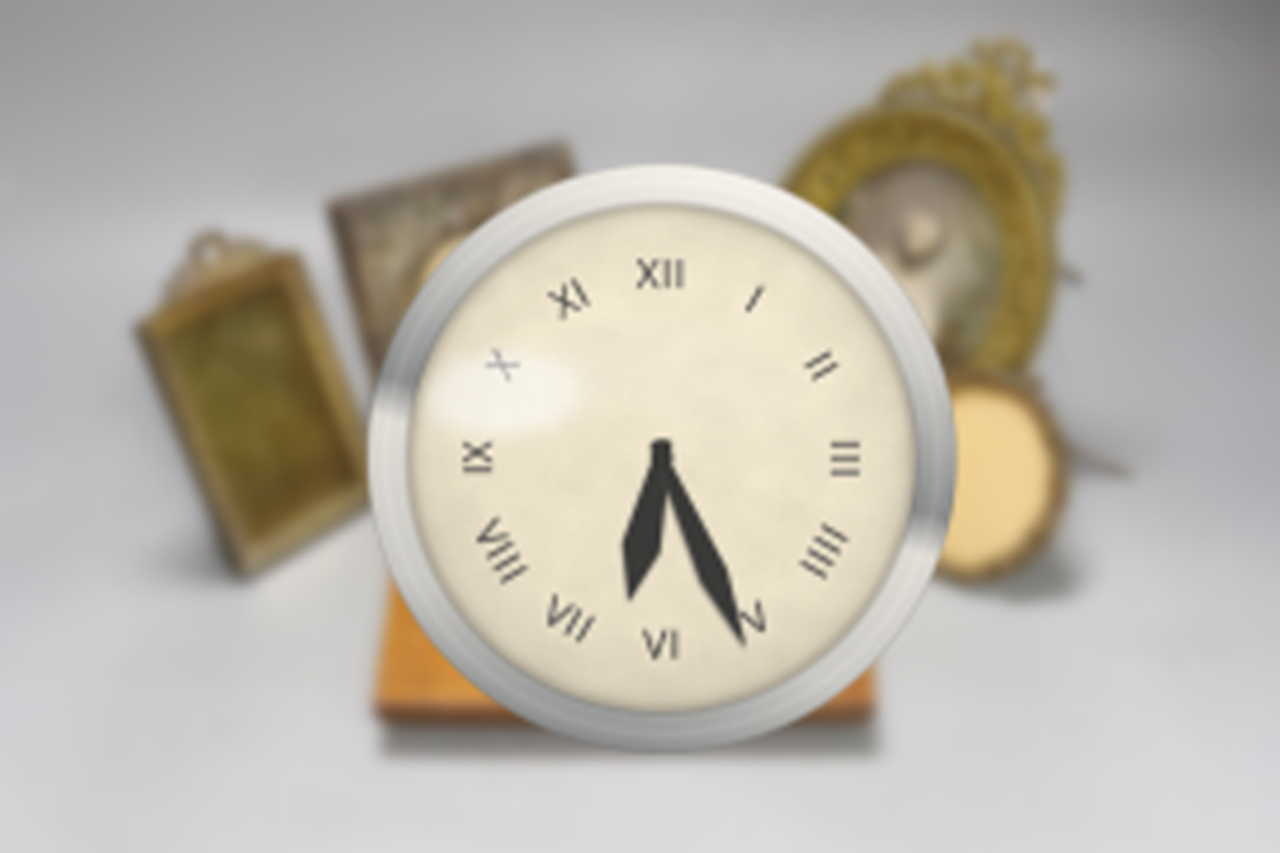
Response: **6:26**
